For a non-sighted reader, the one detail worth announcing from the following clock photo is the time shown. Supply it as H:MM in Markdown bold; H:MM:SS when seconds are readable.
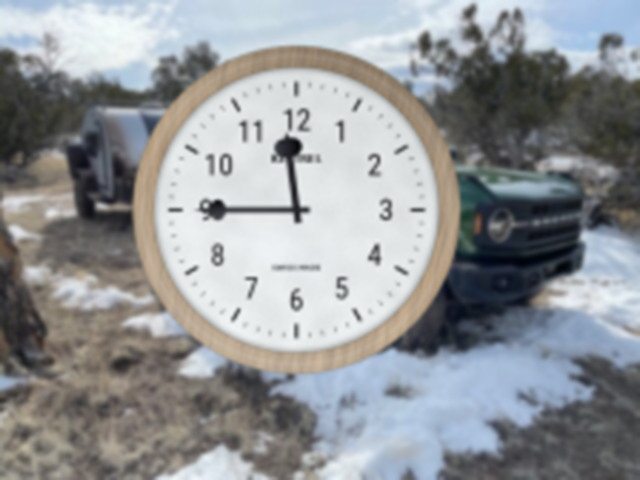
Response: **11:45**
